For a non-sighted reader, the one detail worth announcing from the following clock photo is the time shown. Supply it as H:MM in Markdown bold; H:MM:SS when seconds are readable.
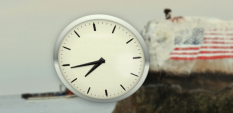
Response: **7:44**
